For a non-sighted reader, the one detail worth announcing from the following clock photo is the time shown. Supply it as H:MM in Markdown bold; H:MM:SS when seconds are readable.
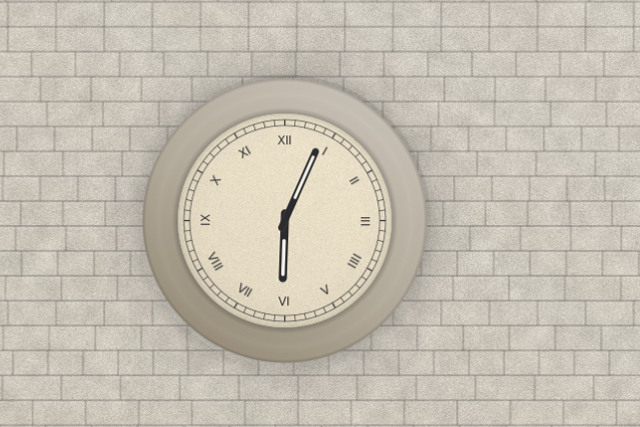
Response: **6:04**
